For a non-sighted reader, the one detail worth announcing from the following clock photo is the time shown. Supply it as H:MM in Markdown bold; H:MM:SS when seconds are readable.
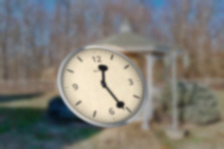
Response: **12:26**
